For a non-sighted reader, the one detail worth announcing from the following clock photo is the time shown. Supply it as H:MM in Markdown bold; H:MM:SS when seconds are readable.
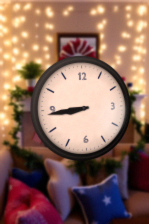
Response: **8:44**
